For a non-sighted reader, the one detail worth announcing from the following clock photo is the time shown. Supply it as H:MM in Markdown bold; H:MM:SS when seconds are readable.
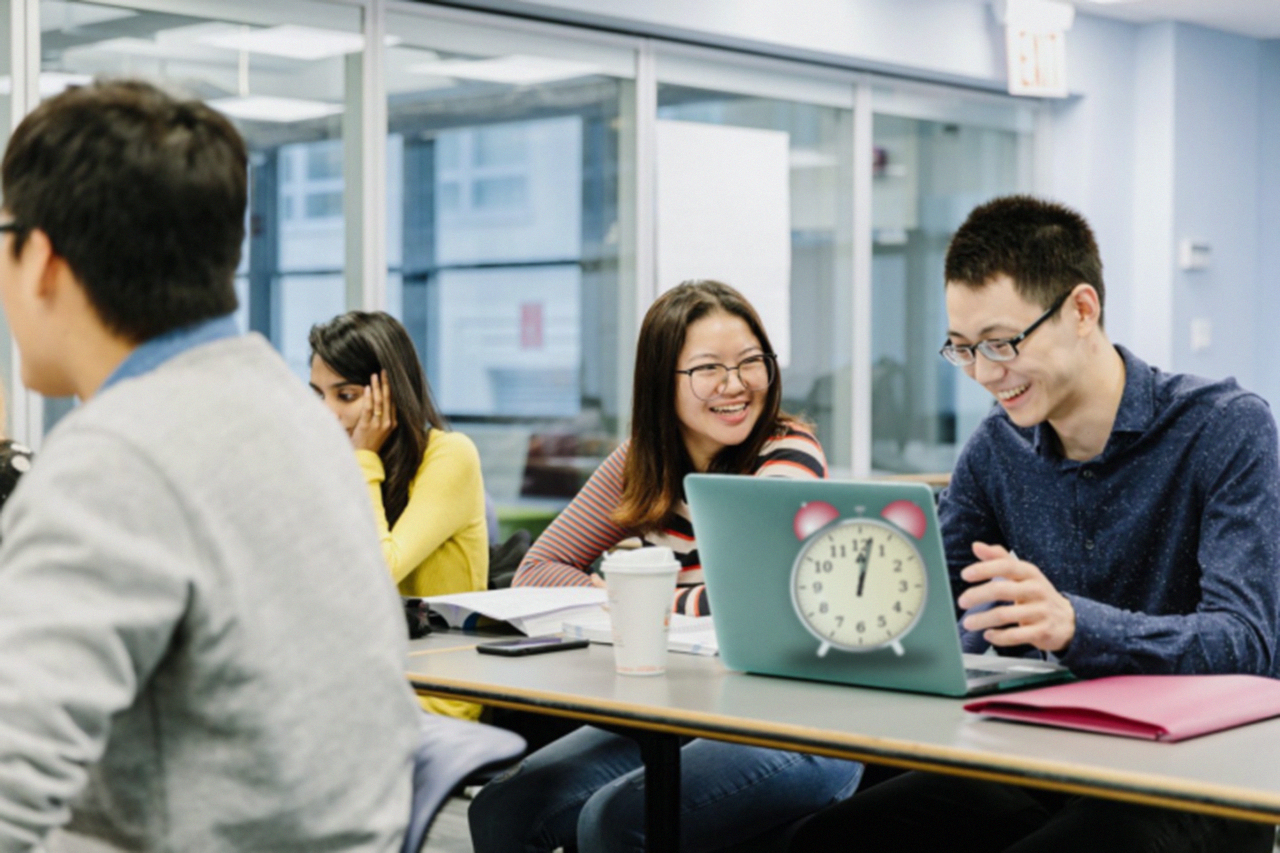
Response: **12:02**
